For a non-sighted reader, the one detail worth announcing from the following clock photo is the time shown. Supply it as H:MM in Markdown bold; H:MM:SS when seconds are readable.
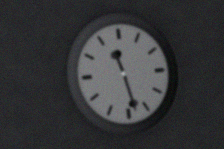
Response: **11:28**
